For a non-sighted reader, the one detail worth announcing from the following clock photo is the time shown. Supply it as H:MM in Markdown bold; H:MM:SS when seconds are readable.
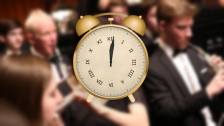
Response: **12:01**
